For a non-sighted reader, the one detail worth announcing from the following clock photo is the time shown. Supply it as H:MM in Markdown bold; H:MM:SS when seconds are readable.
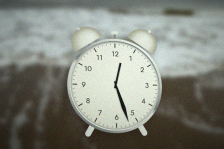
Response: **12:27**
